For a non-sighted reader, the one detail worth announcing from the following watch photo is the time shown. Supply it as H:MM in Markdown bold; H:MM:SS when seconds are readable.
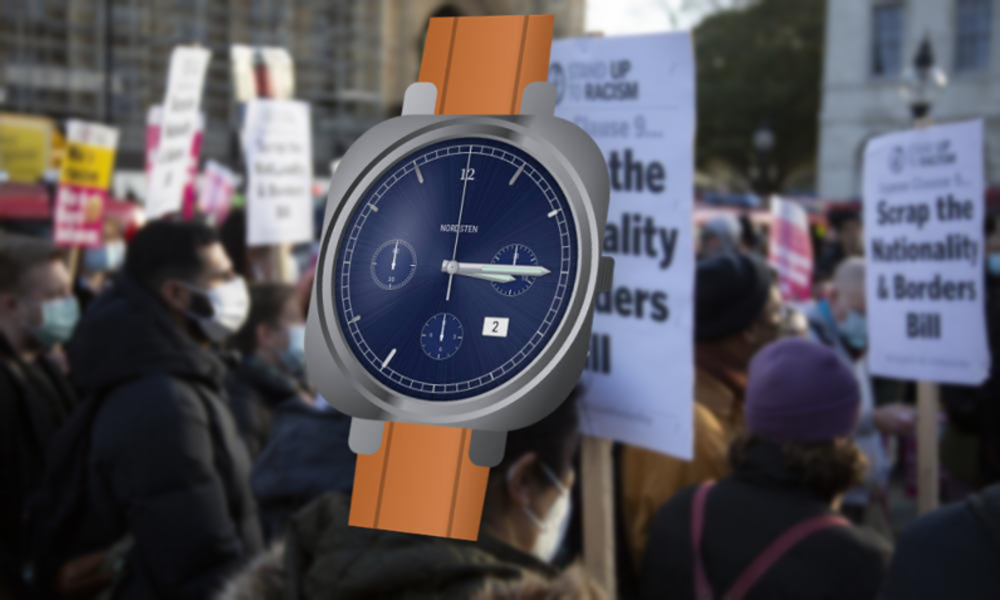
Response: **3:15**
